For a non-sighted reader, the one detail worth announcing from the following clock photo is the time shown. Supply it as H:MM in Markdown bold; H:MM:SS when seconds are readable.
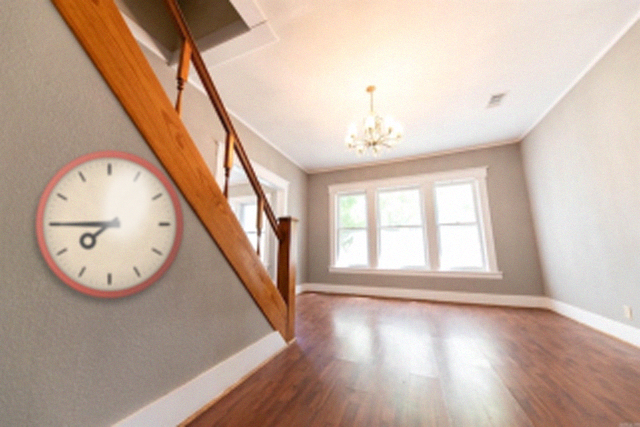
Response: **7:45**
